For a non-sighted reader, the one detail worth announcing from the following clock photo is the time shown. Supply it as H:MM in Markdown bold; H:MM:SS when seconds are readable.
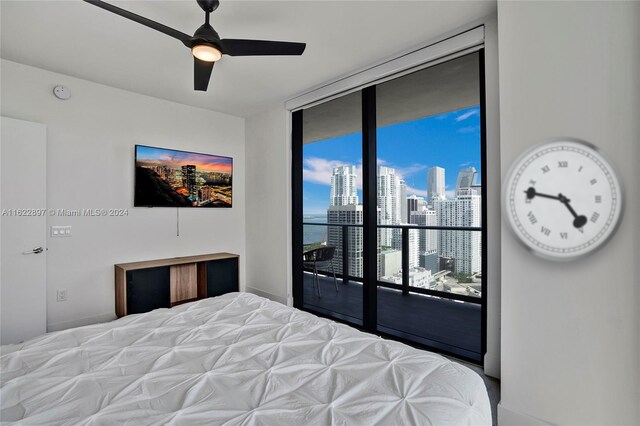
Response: **4:47**
